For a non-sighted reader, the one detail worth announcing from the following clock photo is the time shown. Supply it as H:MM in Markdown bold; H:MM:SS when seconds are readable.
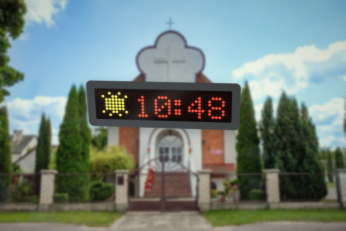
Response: **10:48**
